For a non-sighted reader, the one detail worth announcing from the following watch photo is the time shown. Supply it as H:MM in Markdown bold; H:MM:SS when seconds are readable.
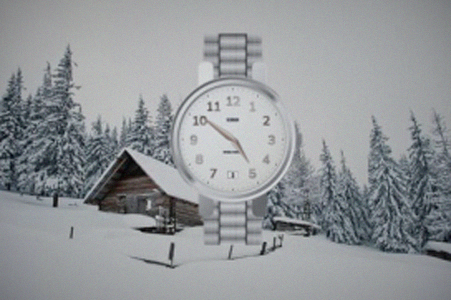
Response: **4:51**
